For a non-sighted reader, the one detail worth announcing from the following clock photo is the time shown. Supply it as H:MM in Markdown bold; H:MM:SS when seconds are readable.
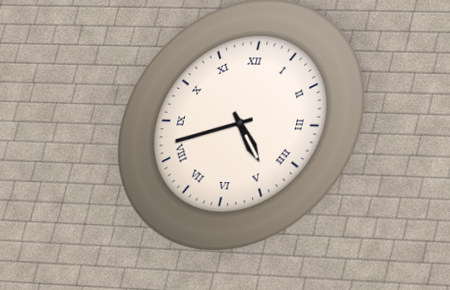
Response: **4:42**
